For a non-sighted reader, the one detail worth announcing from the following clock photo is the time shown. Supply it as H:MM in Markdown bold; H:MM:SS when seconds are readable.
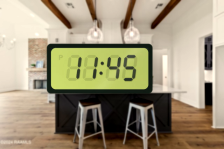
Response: **11:45**
